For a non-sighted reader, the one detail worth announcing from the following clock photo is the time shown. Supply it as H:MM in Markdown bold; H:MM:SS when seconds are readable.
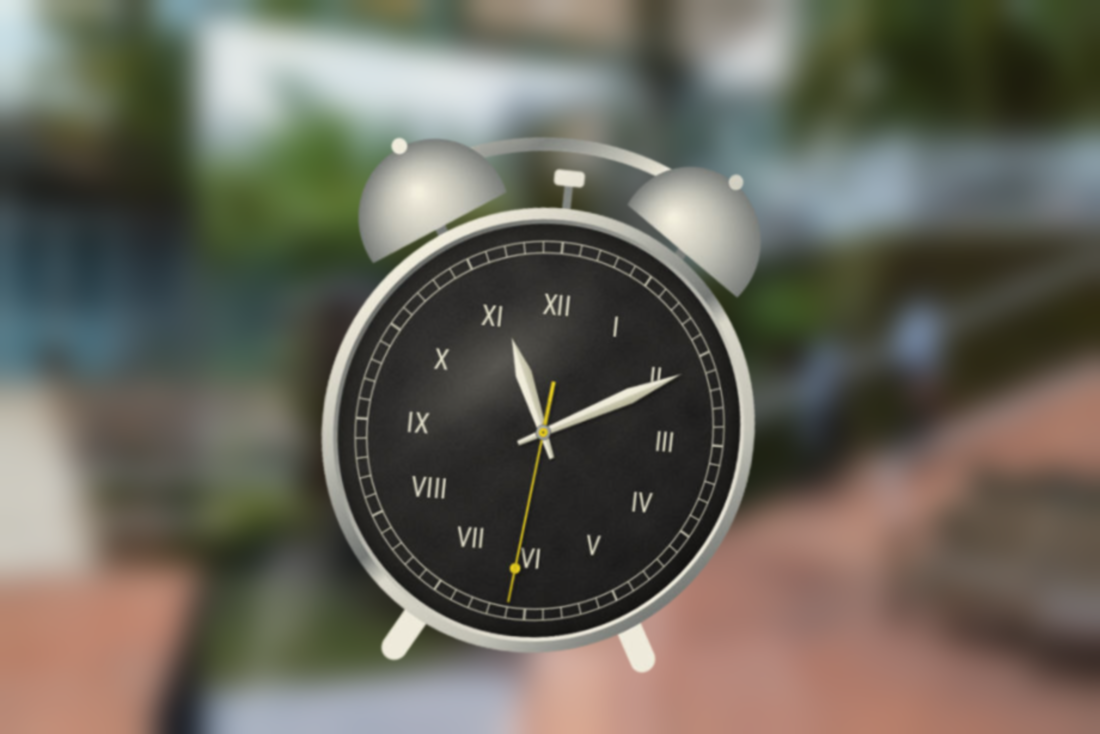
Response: **11:10:31**
